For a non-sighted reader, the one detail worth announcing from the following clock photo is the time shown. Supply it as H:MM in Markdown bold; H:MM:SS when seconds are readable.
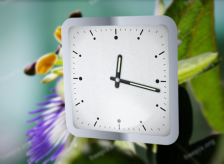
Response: **12:17**
